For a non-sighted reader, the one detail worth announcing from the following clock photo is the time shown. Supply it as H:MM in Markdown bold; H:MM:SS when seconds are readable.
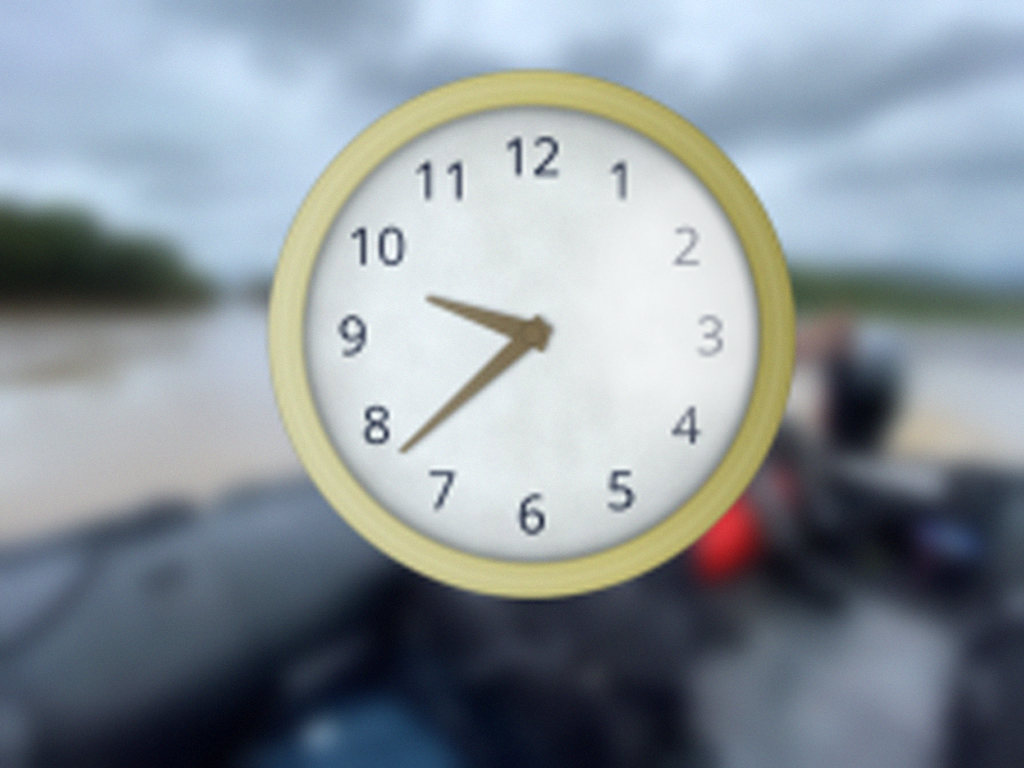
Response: **9:38**
